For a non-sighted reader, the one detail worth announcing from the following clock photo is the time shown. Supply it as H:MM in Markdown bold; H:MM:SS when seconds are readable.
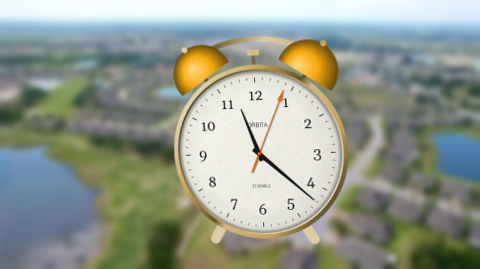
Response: **11:22:04**
